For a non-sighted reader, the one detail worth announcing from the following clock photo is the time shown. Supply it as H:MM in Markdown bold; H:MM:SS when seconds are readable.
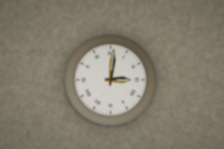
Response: **3:01**
